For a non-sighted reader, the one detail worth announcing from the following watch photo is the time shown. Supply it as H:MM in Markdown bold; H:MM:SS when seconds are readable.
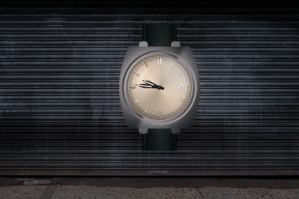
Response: **9:46**
